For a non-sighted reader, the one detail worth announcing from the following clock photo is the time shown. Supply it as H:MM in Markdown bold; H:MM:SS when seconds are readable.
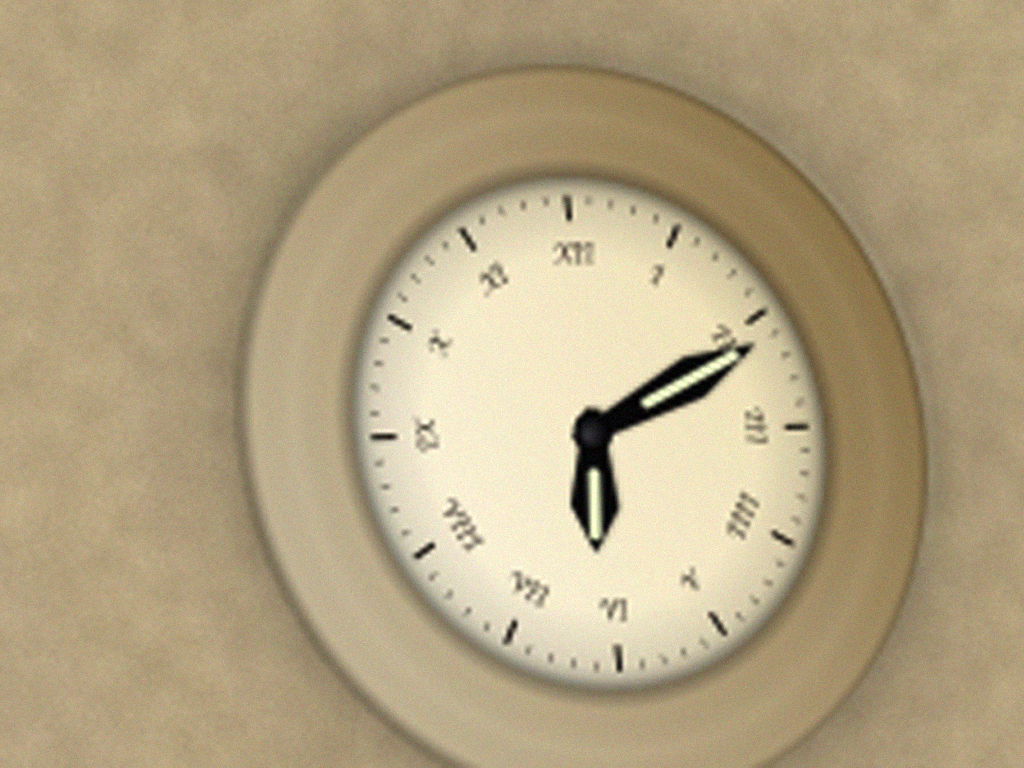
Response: **6:11**
